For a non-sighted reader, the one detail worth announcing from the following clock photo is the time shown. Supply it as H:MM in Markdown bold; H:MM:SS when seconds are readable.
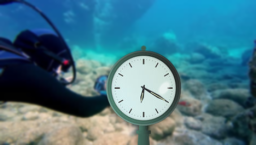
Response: **6:20**
